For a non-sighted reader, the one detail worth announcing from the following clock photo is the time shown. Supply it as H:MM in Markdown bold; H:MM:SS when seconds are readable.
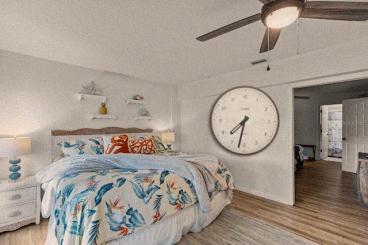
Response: **7:32**
